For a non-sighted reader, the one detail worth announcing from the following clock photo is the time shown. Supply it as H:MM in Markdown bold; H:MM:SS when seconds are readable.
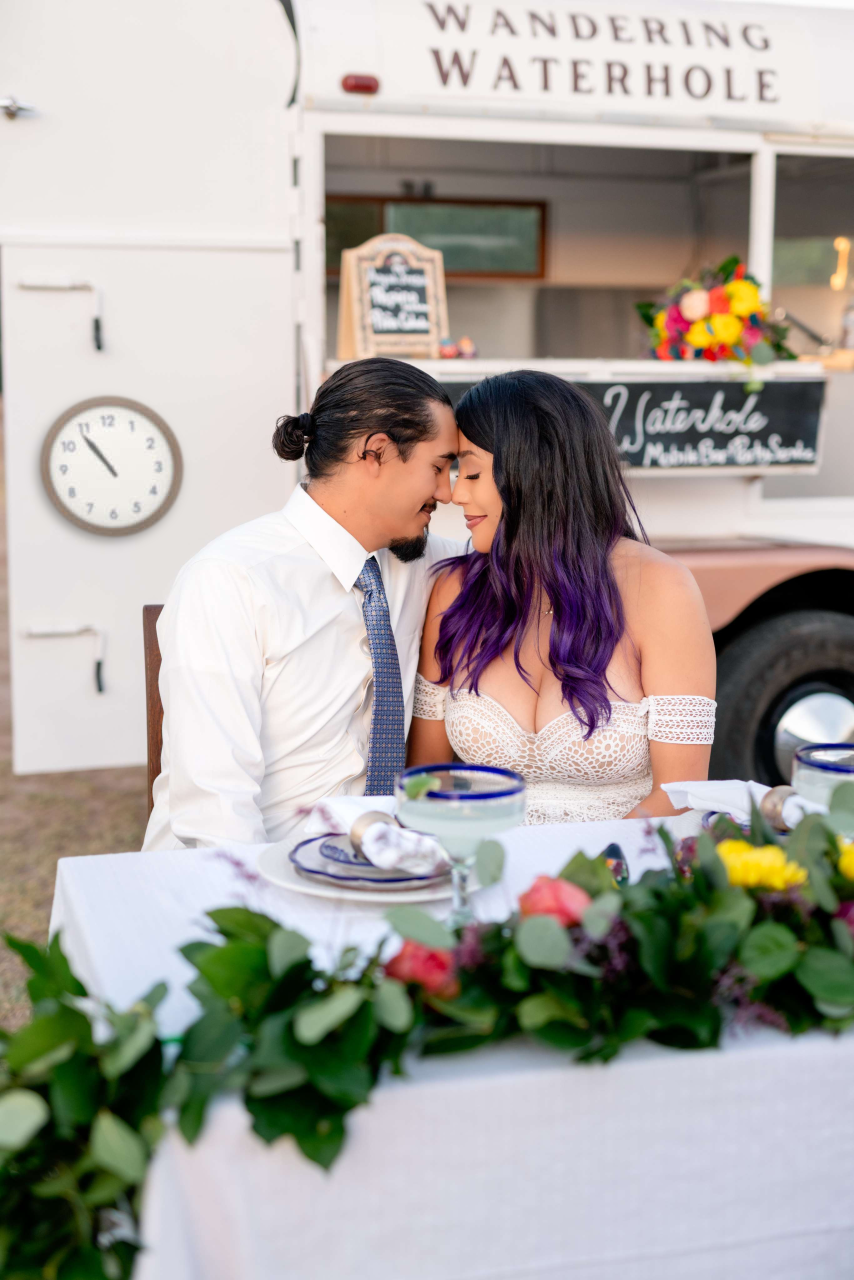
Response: **10:54**
